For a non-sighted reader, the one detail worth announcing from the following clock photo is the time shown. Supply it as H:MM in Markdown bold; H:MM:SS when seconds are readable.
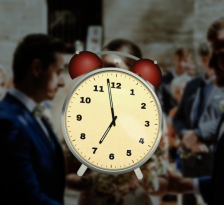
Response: **6:58**
